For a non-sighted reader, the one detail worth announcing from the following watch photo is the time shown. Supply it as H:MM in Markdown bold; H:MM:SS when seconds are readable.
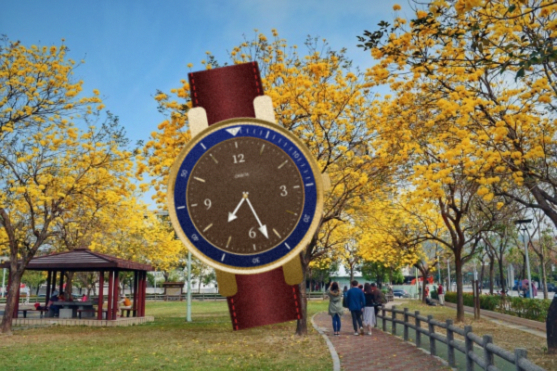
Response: **7:27**
